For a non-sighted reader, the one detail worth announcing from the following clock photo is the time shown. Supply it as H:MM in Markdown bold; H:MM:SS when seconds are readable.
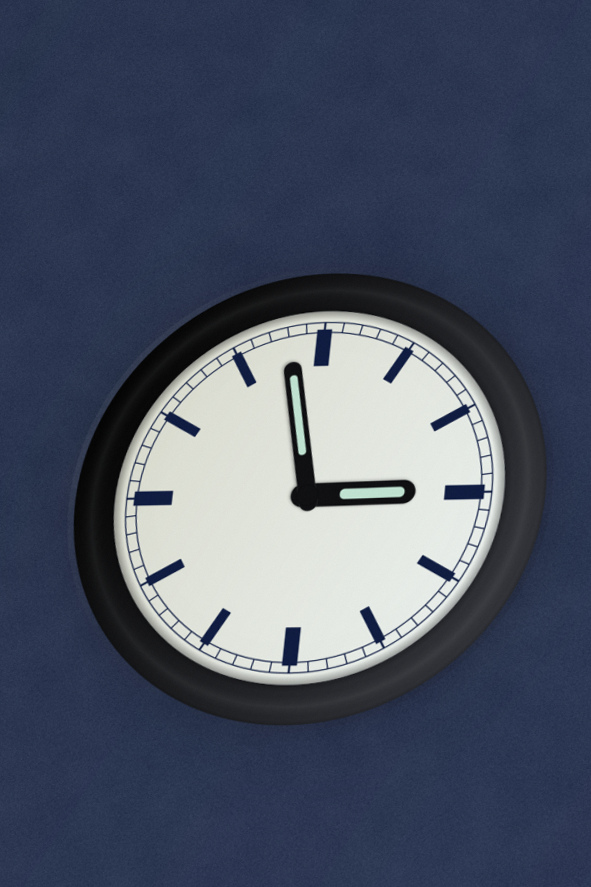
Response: **2:58**
